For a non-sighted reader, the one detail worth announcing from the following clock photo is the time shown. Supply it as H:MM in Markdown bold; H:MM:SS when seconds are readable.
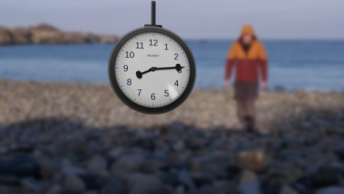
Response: **8:14**
